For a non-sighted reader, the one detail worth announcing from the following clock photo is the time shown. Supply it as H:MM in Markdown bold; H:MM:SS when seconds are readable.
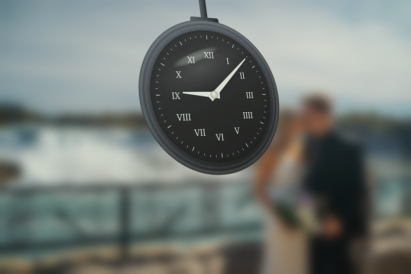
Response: **9:08**
